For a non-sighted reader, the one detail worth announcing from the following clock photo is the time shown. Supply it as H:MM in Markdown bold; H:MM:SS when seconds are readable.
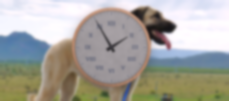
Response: **1:55**
